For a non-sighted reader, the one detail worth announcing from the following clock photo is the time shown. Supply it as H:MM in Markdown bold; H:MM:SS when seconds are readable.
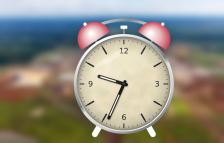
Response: **9:34**
